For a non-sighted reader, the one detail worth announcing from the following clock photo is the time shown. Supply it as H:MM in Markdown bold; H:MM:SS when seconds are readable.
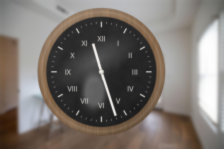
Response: **11:27**
